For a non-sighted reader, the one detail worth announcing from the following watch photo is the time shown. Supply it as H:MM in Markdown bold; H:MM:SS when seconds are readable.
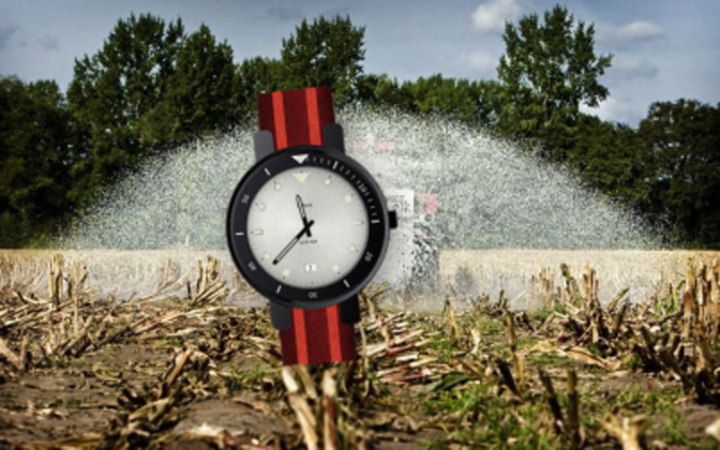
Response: **11:38**
